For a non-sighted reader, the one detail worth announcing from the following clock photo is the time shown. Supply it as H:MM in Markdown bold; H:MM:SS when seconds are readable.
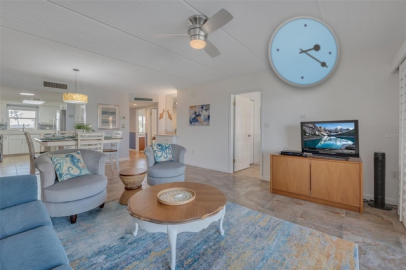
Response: **2:20**
